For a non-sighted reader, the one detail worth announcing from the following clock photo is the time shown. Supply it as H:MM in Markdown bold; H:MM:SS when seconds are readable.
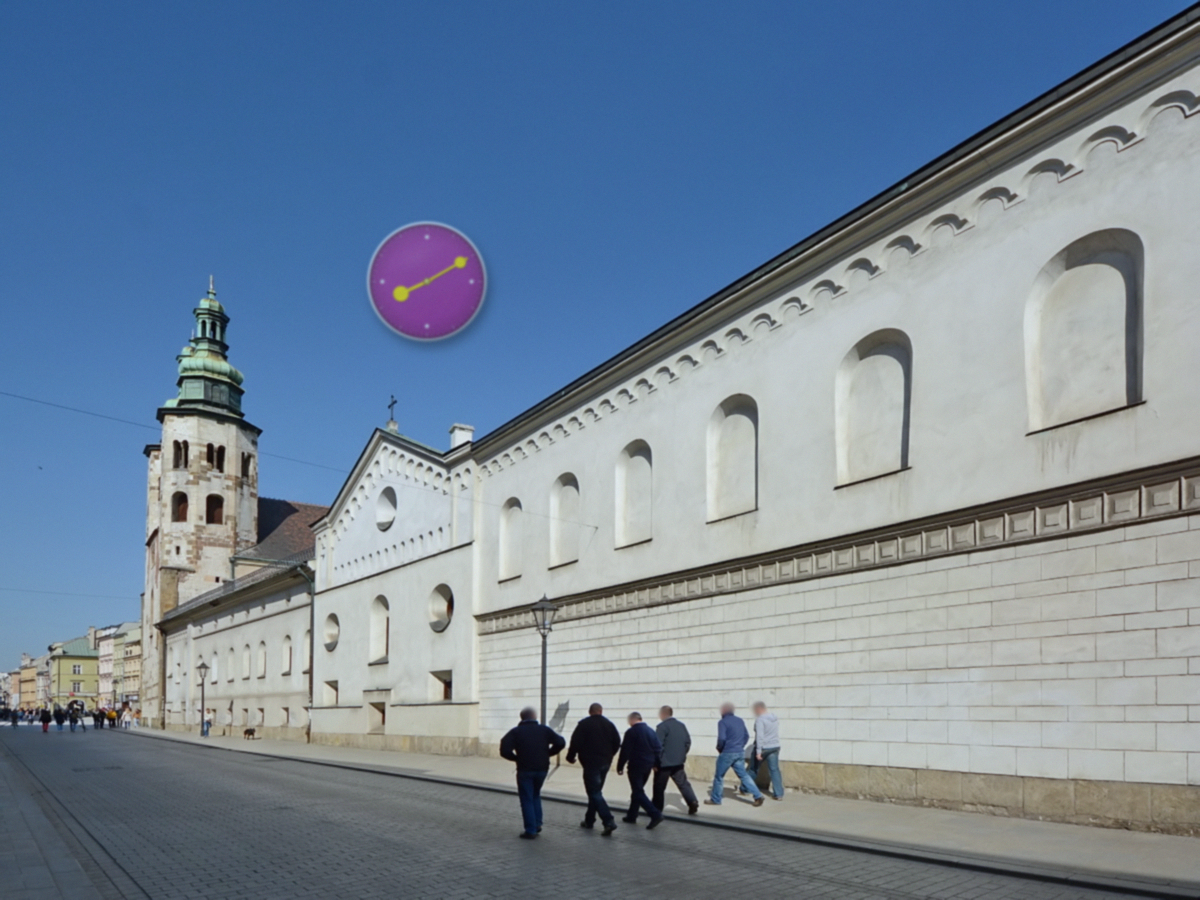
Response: **8:10**
